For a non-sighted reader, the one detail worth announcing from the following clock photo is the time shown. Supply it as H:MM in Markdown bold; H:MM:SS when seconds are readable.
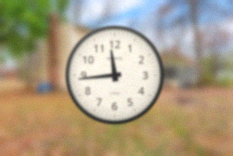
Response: **11:44**
